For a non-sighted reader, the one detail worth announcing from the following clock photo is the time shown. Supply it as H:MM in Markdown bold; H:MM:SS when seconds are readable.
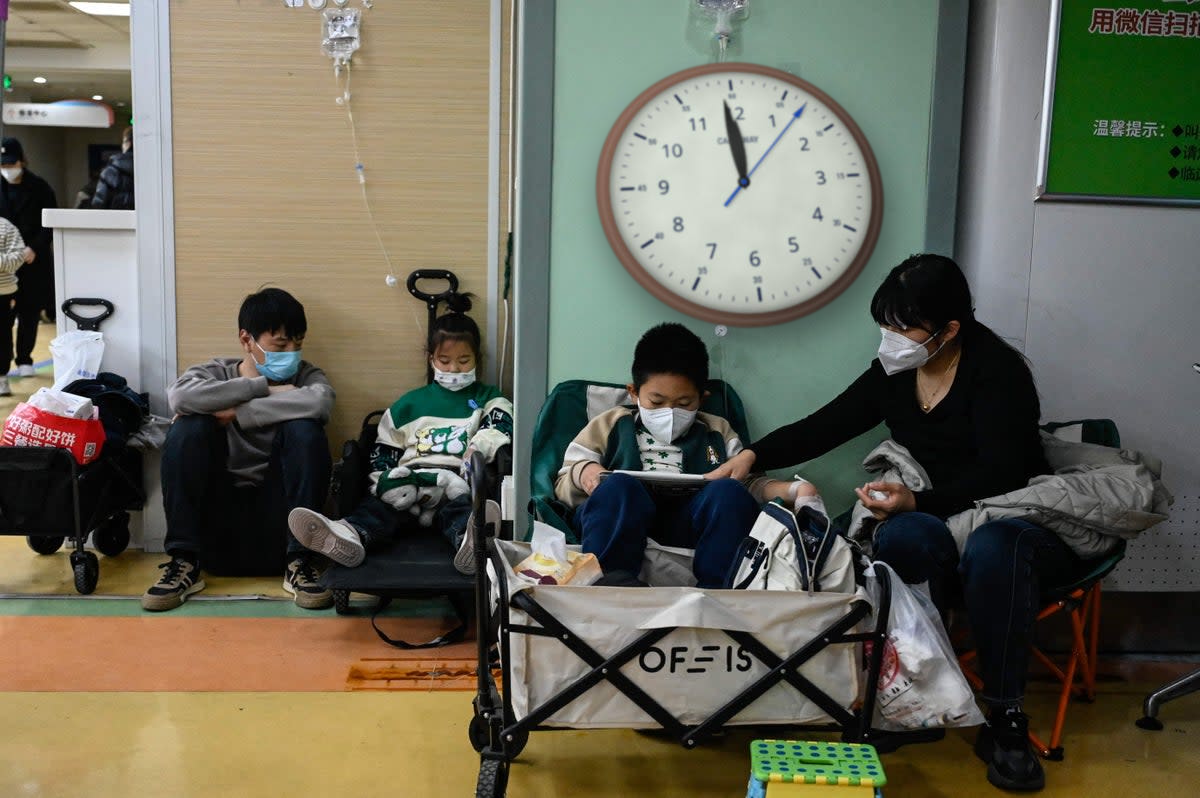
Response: **11:59:07**
